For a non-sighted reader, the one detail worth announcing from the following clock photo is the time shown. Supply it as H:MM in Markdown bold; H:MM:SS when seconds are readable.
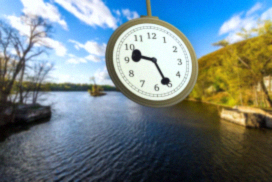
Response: **9:26**
